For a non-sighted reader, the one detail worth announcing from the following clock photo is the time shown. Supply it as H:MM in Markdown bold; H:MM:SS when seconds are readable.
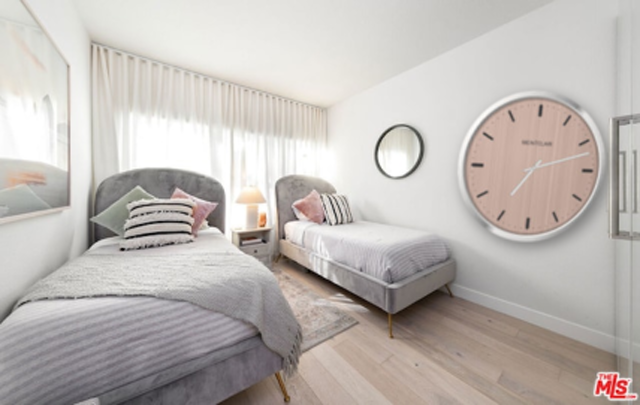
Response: **7:12**
